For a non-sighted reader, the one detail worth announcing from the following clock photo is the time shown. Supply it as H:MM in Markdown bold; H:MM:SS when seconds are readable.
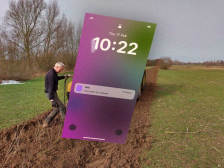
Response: **10:22**
